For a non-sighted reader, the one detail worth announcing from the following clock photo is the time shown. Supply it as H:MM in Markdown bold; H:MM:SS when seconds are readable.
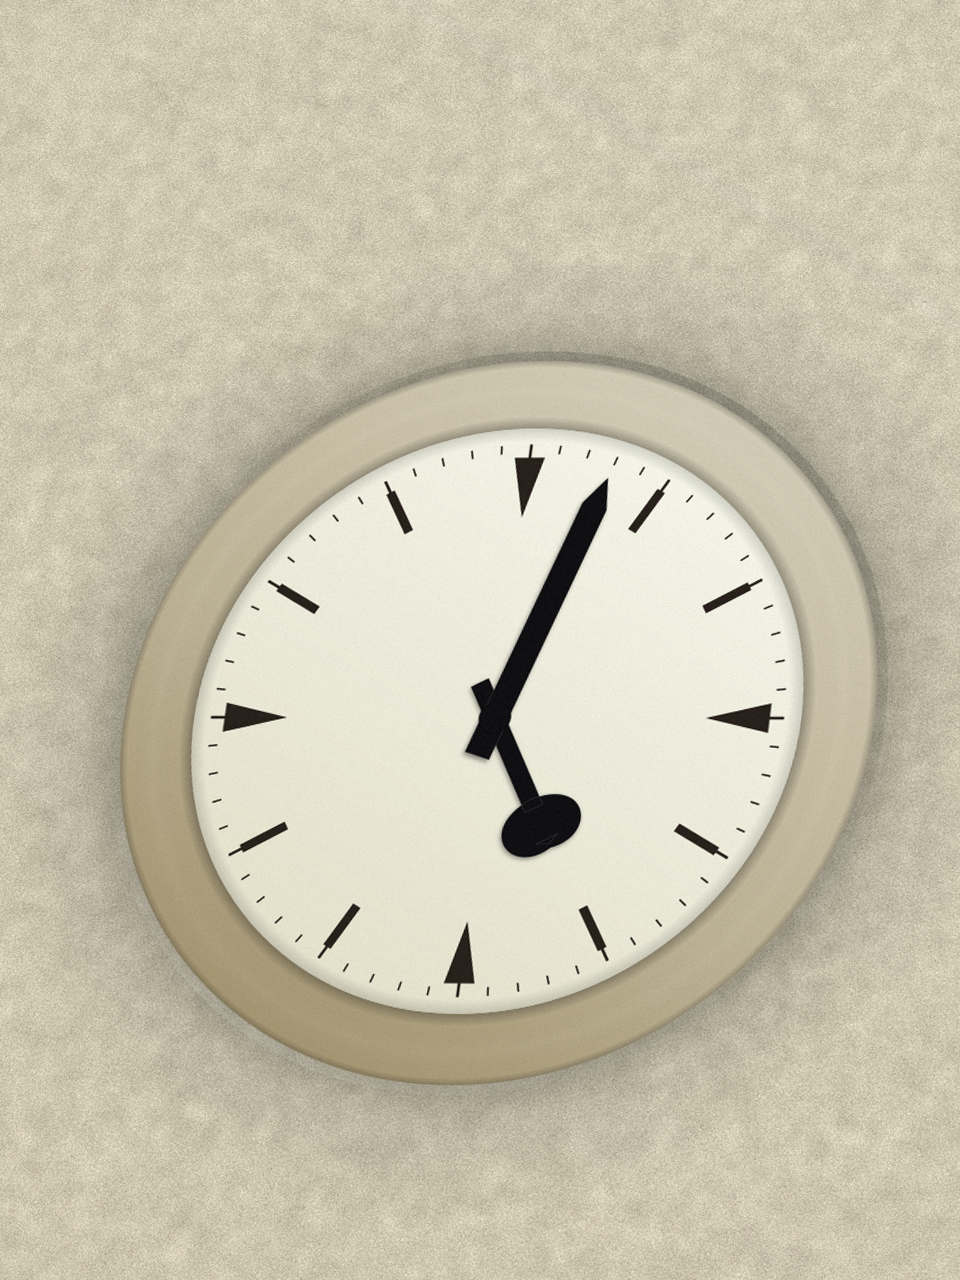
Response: **5:03**
